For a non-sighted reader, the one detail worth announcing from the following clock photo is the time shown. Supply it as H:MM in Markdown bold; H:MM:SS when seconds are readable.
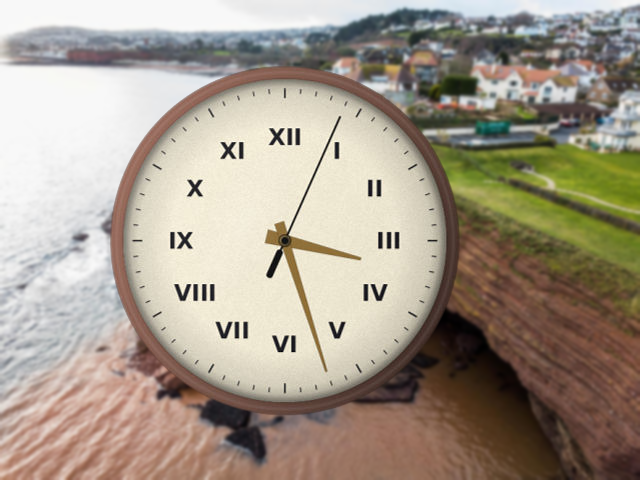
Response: **3:27:04**
